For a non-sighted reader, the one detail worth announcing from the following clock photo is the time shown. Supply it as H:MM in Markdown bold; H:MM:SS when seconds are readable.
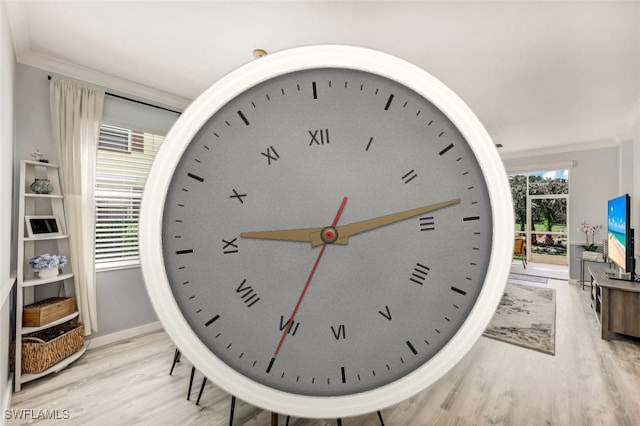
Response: **9:13:35**
